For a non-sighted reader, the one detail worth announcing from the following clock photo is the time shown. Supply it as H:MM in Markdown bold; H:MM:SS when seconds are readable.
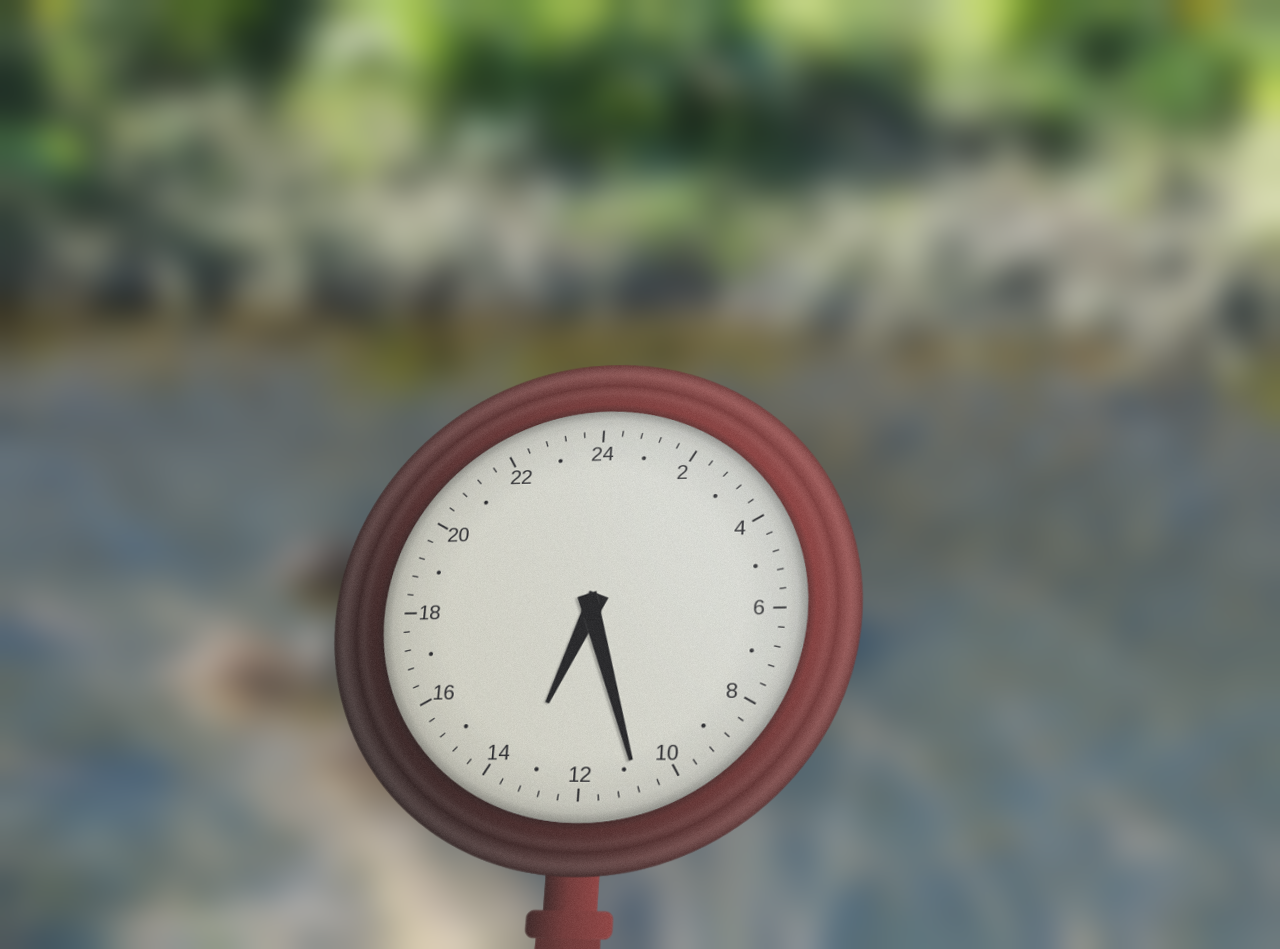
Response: **13:27**
